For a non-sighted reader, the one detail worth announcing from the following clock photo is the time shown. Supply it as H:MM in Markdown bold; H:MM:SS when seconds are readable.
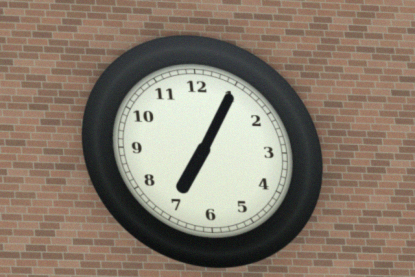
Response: **7:05**
